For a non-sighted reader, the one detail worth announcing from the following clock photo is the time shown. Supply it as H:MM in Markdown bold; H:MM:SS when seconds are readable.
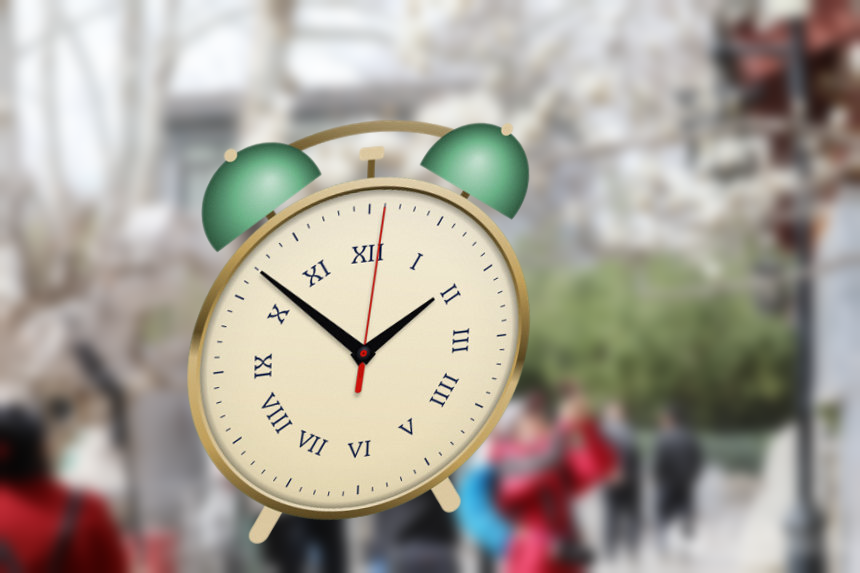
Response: **1:52:01**
